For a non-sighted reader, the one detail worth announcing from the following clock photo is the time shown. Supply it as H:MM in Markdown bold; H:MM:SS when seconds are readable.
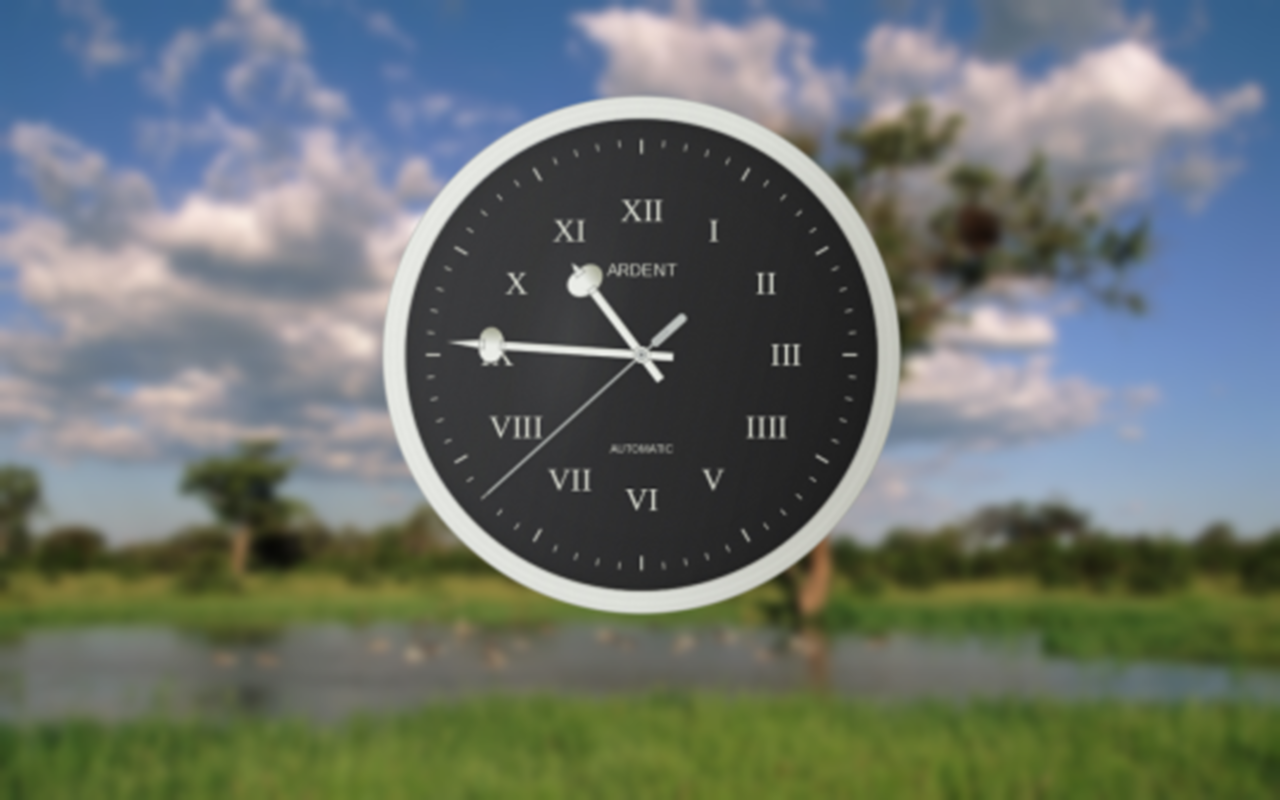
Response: **10:45:38**
